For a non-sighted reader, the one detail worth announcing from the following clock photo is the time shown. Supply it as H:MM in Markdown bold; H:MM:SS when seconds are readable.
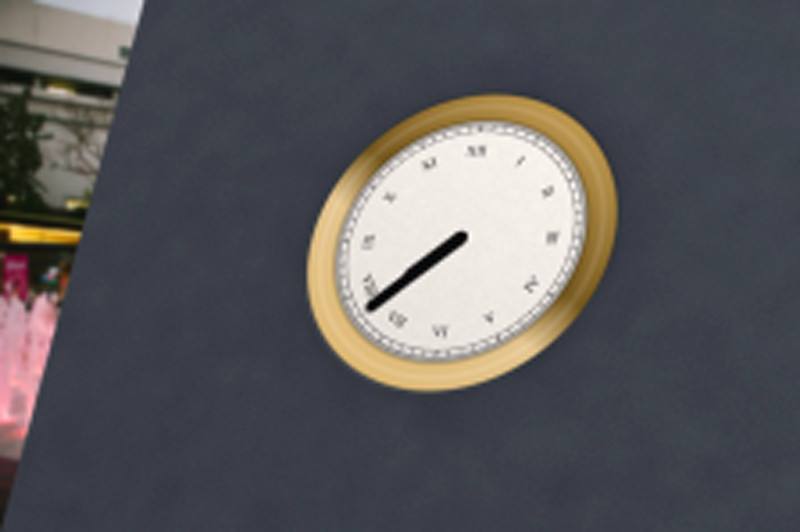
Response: **7:38**
